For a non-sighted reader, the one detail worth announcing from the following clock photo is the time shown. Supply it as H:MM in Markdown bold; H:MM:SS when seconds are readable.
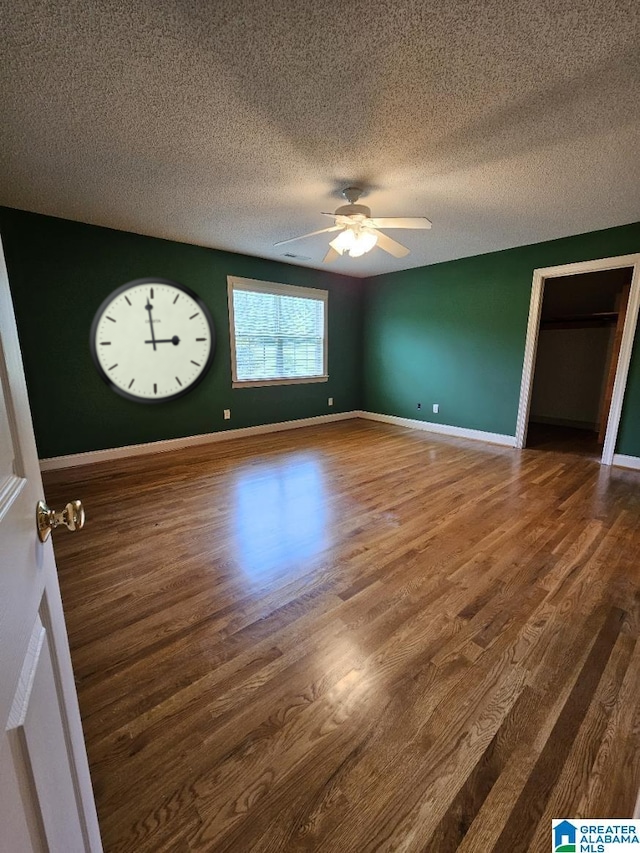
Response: **2:59**
